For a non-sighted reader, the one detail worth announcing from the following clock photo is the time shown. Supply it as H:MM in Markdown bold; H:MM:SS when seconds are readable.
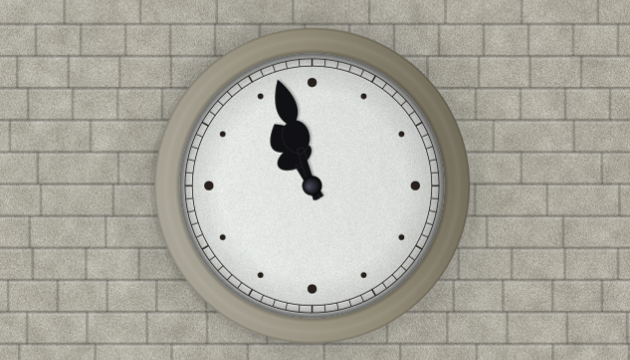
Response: **10:57**
